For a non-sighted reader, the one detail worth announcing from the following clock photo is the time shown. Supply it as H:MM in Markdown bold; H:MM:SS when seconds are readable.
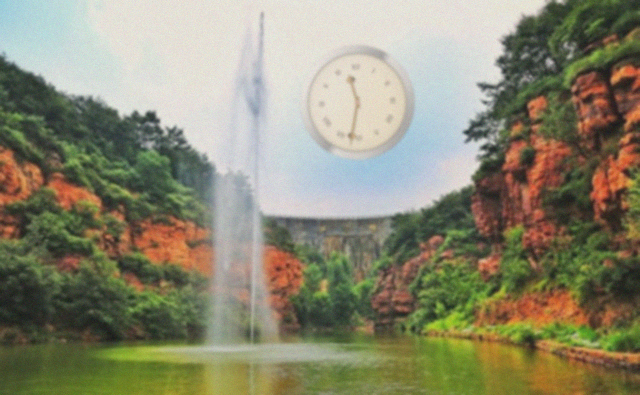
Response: **11:32**
